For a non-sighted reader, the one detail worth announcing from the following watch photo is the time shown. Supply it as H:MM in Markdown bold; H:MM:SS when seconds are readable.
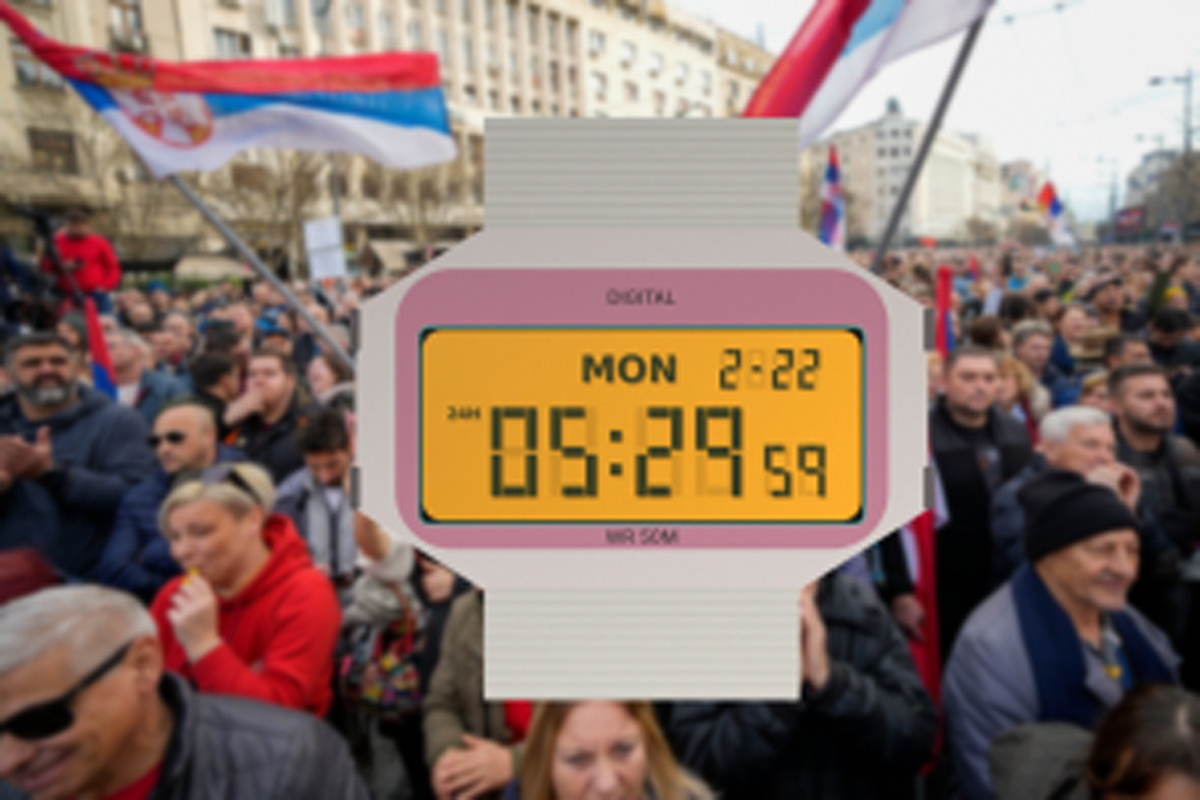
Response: **5:29:59**
